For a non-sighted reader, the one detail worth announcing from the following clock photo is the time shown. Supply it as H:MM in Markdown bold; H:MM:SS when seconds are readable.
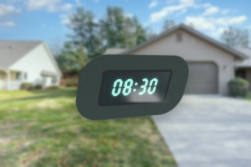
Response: **8:30**
